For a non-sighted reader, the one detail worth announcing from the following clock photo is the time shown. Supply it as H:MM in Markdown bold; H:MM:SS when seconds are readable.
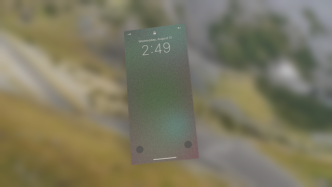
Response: **2:49**
